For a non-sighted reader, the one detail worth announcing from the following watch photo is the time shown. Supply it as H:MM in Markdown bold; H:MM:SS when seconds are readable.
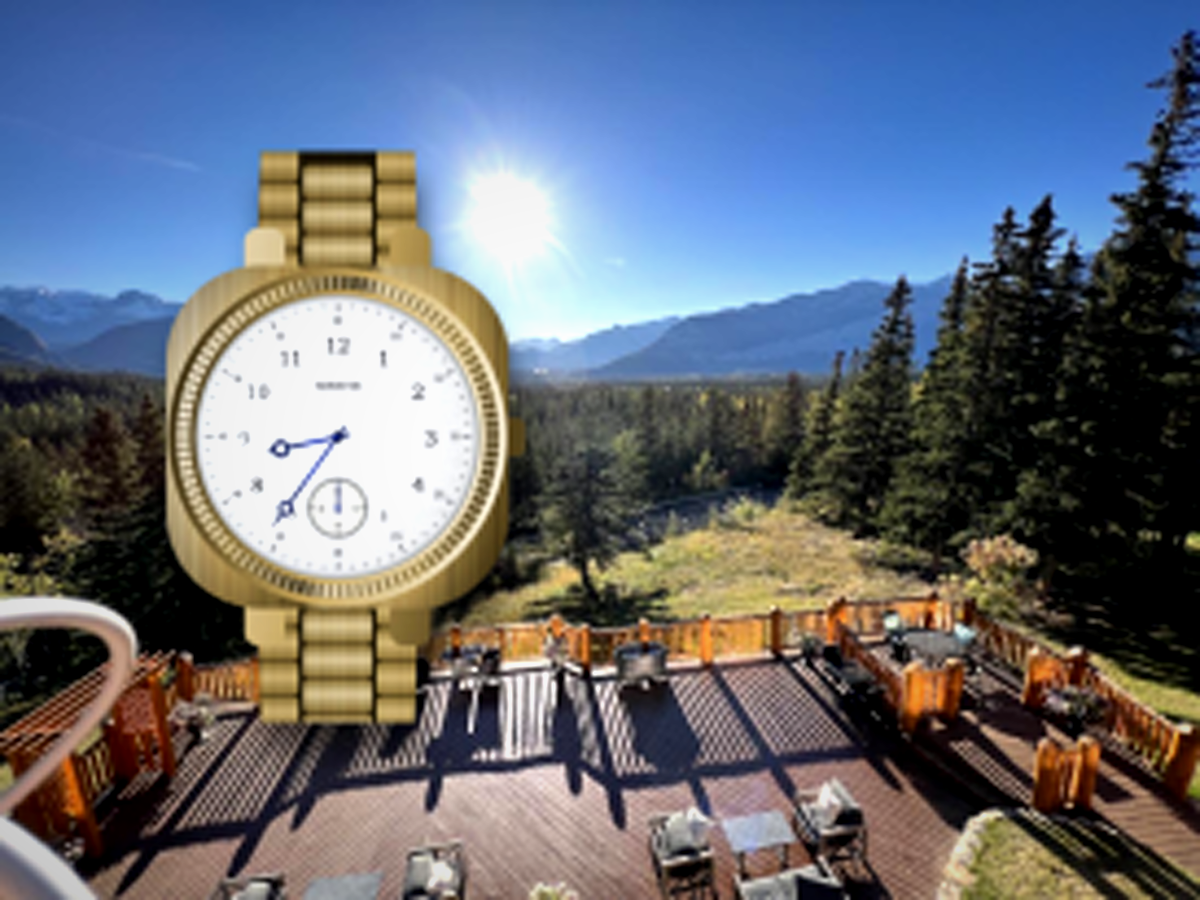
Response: **8:36**
